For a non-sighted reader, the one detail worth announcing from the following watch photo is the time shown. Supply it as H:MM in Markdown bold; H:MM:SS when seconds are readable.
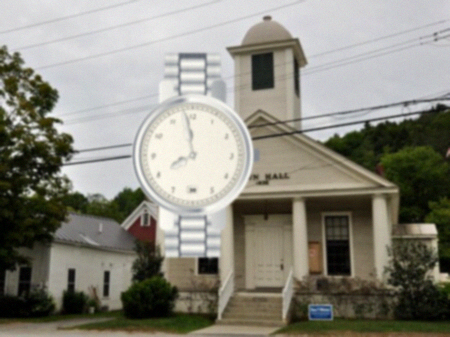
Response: **7:58**
